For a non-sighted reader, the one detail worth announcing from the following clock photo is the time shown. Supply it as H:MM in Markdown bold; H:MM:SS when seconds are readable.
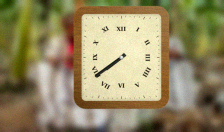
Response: **7:39**
